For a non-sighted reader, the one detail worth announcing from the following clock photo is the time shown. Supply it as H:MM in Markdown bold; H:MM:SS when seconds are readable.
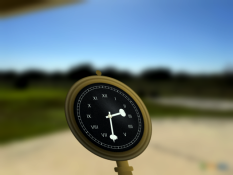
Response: **2:31**
